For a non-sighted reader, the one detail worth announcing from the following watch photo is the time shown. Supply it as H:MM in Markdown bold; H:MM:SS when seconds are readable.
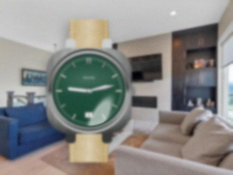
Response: **9:13**
